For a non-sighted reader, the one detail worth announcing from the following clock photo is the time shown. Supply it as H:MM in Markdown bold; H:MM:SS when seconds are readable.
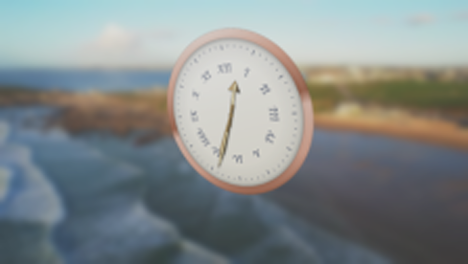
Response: **12:34**
